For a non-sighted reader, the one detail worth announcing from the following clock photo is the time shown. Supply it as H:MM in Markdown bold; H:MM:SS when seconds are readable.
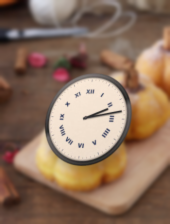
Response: **2:13**
